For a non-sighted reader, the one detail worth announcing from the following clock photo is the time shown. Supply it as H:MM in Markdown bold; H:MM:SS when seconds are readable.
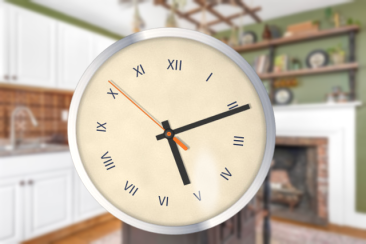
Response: **5:10:51**
